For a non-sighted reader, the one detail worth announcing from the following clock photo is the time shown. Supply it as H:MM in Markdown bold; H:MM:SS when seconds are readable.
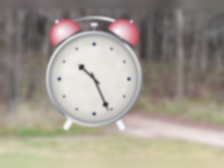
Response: **10:26**
